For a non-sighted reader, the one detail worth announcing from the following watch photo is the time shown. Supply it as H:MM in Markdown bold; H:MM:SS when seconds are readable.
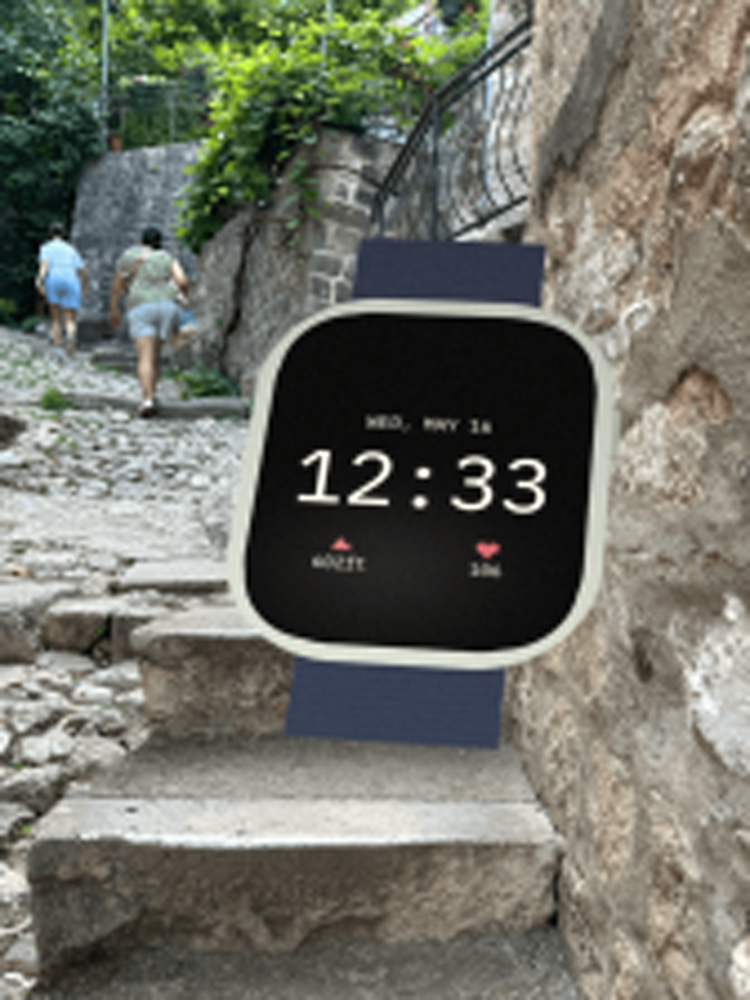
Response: **12:33**
